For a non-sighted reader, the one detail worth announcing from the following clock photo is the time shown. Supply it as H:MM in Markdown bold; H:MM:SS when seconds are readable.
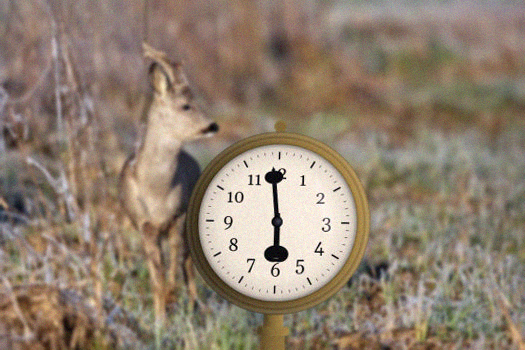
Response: **5:59**
